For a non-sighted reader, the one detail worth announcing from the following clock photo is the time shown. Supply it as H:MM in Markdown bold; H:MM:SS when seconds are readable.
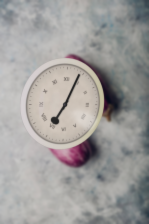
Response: **7:04**
